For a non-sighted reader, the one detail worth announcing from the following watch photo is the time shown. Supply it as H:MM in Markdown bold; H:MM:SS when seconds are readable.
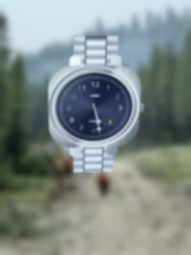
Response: **5:28**
